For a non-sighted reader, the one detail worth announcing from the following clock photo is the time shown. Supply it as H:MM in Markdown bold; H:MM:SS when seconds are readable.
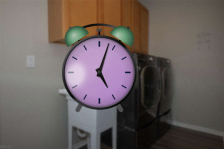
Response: **5:03**
